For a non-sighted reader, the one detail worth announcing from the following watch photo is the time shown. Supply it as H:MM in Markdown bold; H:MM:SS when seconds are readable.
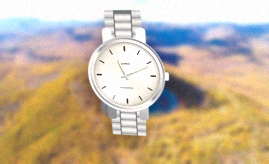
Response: **11:11**
